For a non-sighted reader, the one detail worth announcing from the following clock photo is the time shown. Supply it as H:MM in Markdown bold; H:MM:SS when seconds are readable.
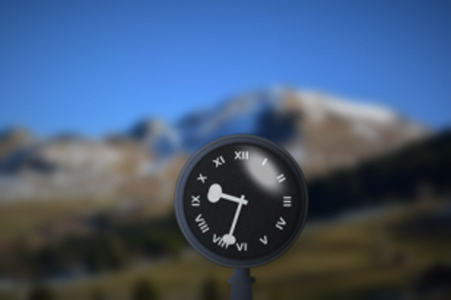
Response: **9:33**
